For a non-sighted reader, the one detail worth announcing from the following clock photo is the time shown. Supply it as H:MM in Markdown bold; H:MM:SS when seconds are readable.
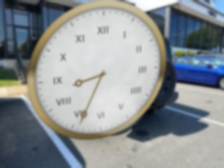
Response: **8:34**
